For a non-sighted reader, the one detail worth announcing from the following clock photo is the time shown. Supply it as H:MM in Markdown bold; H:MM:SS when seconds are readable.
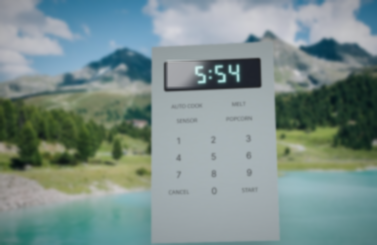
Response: **5:54**
